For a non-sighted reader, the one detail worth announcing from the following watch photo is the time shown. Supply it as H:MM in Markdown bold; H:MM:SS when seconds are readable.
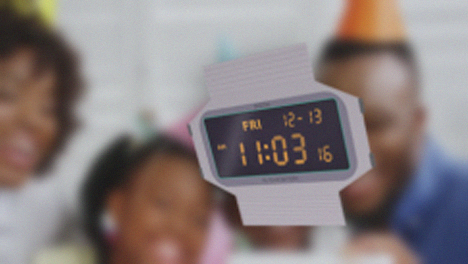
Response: **11:03:16**
